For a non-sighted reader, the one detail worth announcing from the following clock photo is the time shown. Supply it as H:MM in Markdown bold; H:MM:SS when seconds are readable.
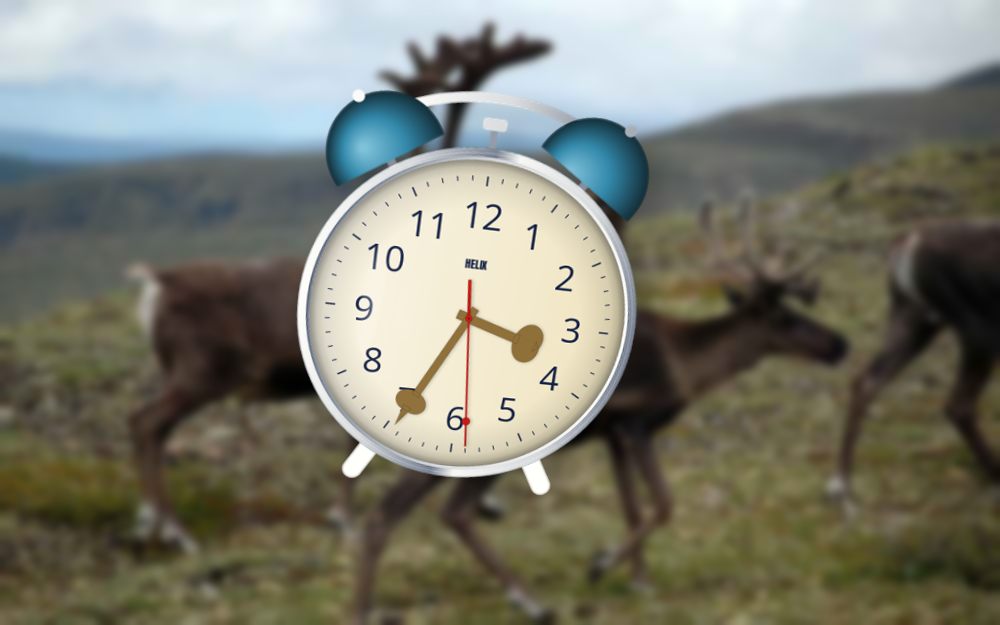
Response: **3:34:29**
